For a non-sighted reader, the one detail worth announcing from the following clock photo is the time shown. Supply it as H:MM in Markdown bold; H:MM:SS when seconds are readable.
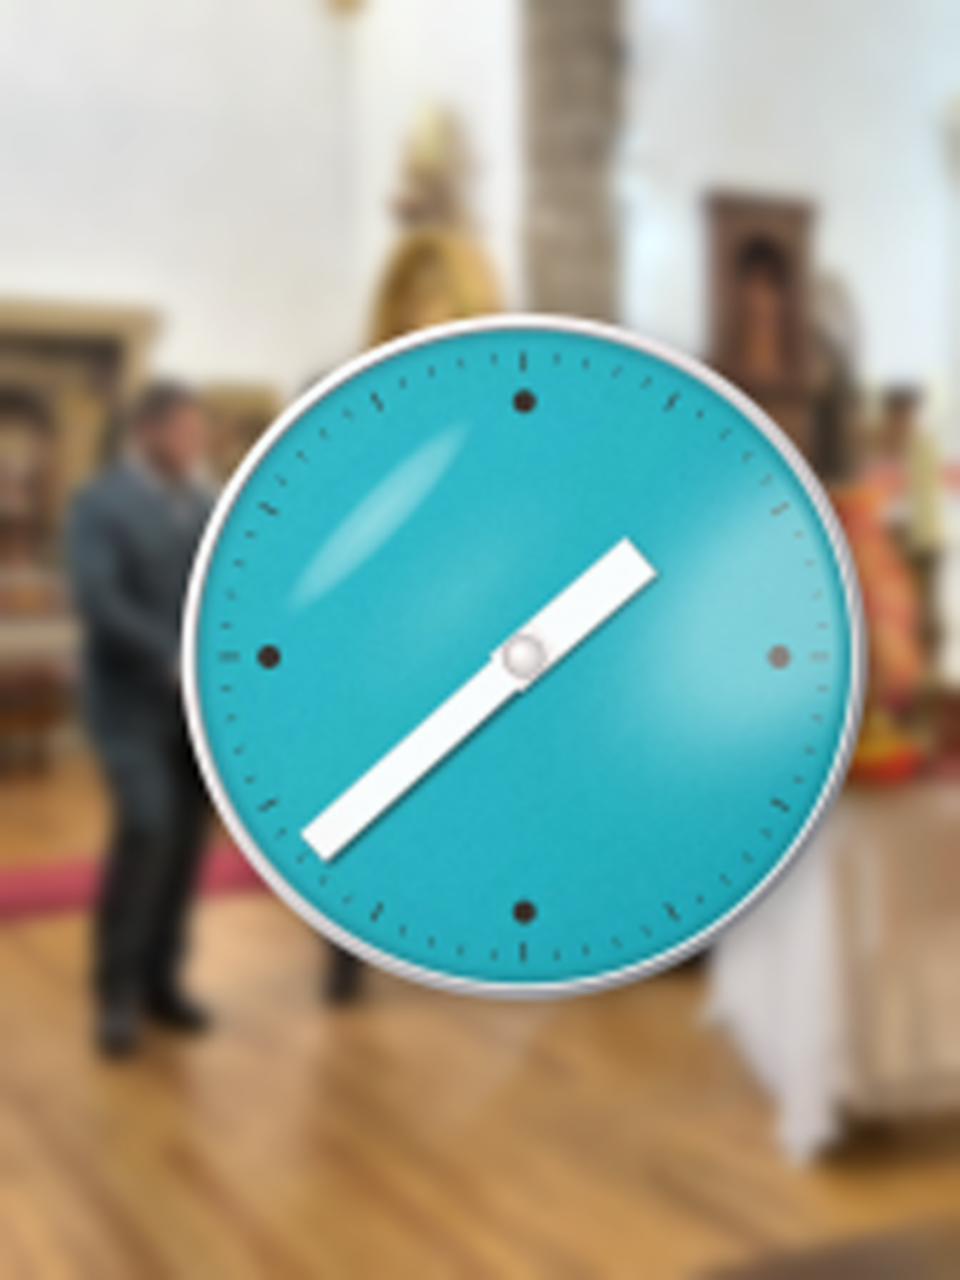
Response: **1:38**
